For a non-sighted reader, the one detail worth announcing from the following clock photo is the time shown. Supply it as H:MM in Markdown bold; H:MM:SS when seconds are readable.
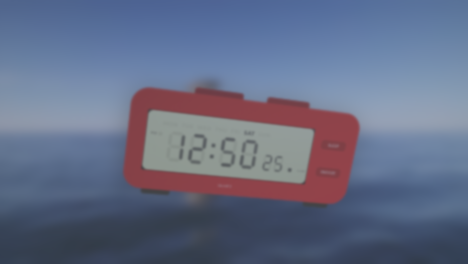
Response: **12:50:25**
